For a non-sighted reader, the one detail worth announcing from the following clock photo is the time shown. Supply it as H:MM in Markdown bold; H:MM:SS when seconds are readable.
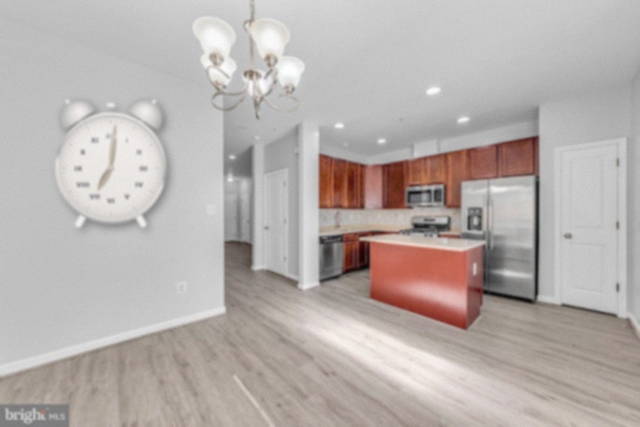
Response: **7:01**
